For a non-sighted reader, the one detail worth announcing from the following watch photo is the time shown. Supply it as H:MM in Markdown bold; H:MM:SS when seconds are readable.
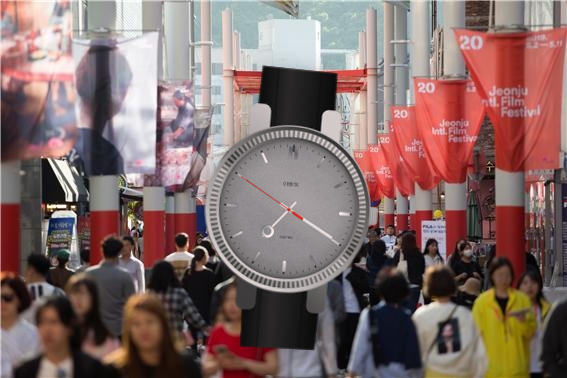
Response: **7:19:50**
